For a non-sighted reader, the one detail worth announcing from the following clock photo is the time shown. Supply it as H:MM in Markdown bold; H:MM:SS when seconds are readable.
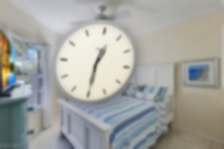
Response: **12:30**
